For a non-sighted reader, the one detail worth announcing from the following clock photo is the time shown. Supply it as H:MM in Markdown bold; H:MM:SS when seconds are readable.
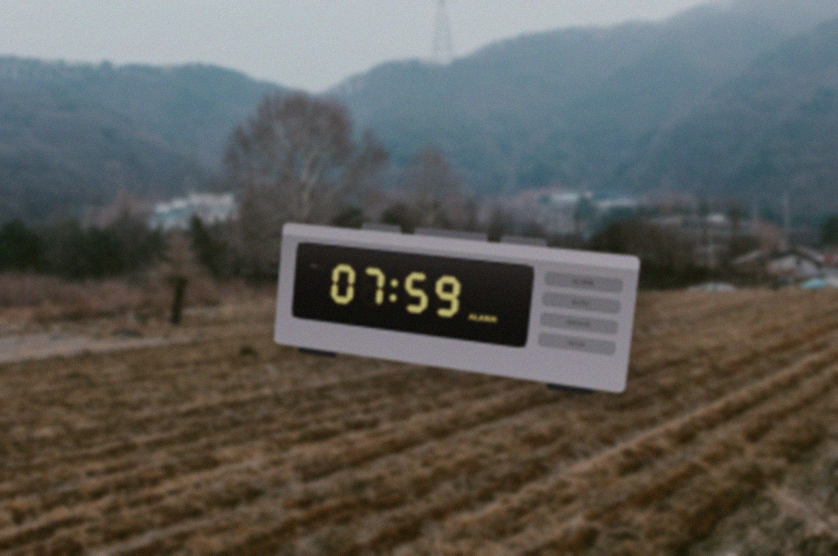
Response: **7:59**
